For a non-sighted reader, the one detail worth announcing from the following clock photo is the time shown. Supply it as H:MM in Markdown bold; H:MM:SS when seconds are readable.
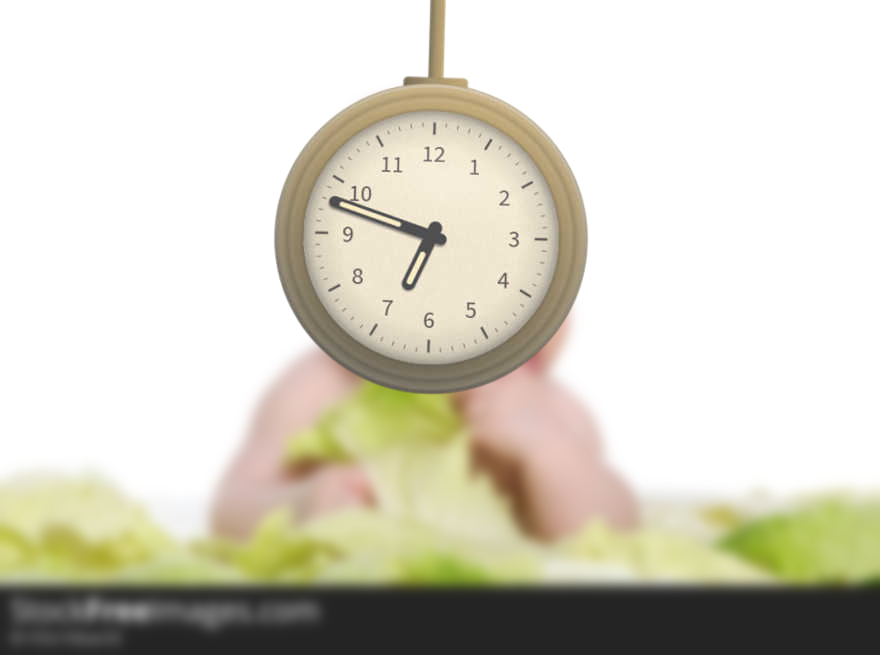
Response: **6:48**
